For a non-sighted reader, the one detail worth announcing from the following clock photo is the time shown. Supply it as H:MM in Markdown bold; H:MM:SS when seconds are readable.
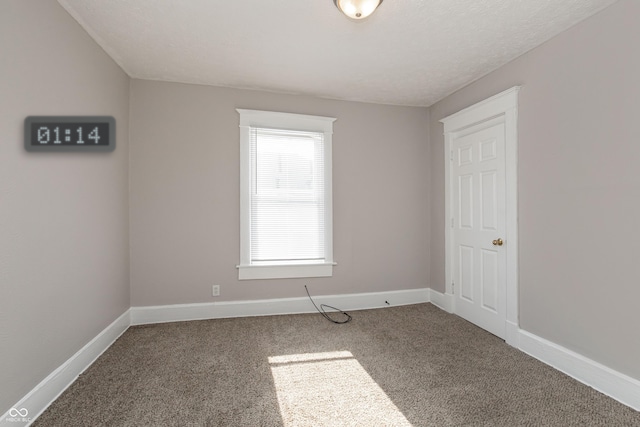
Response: **1:14**
